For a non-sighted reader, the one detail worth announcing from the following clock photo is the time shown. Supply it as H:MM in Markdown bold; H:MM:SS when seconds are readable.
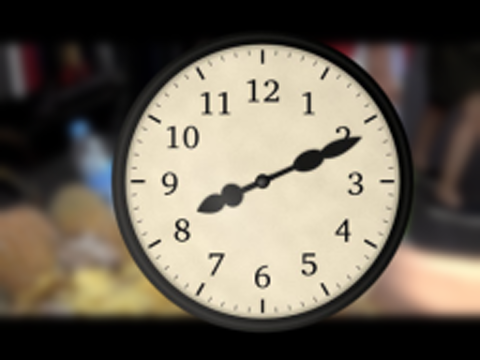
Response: **8:11**
